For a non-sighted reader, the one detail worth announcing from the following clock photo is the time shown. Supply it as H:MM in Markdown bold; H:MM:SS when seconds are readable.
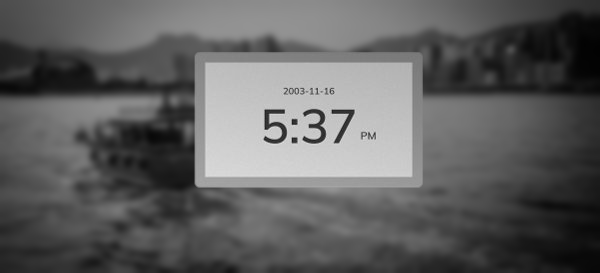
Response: **5:37**
